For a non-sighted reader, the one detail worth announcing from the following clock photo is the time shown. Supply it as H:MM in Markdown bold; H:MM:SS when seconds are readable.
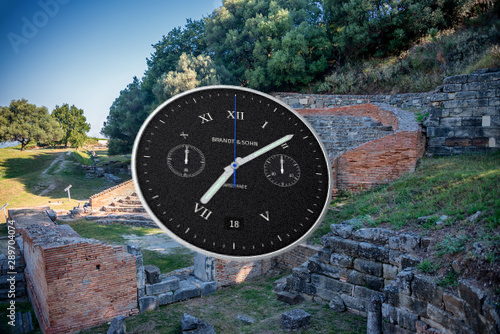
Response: **7:09**
